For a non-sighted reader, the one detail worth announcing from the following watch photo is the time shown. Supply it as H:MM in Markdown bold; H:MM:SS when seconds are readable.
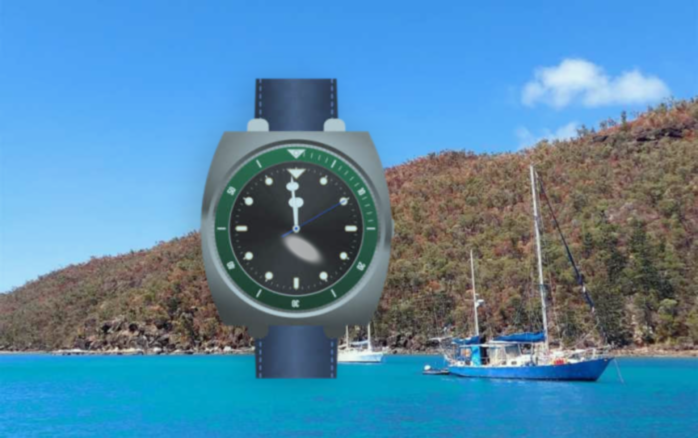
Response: **11:59:10**
